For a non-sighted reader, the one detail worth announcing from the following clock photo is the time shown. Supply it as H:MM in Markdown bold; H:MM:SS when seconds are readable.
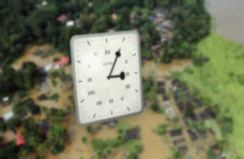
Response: **3:05**
